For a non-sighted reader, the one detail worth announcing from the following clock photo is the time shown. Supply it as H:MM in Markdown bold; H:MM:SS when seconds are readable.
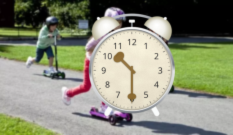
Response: **10:30**
